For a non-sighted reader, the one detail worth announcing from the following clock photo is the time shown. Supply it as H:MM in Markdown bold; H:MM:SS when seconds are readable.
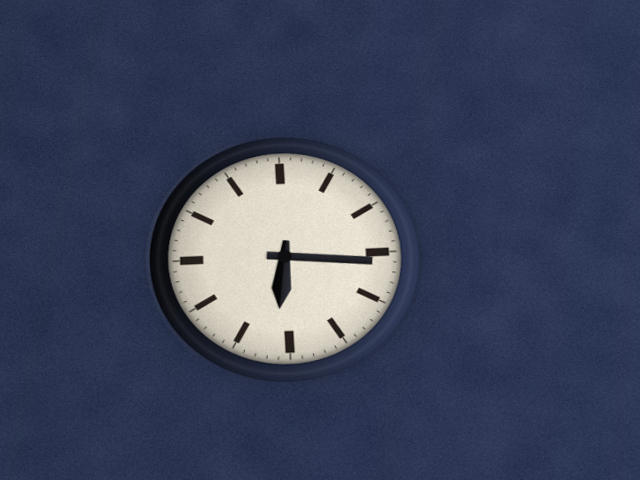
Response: **6:16**
